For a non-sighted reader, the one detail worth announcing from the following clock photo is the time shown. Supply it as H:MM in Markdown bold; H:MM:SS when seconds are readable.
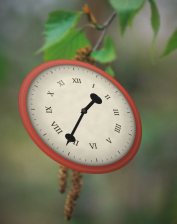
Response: **1:36**
